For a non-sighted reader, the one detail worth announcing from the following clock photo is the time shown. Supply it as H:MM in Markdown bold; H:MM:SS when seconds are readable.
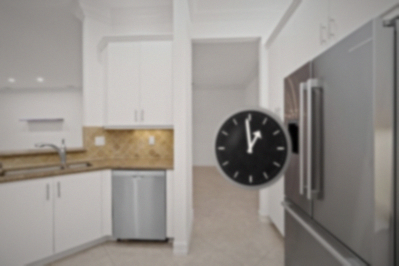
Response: **12:59**
